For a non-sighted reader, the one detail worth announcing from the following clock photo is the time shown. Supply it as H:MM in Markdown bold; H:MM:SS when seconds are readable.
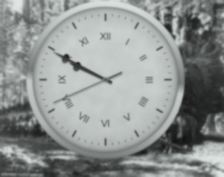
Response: **9:49:41**
